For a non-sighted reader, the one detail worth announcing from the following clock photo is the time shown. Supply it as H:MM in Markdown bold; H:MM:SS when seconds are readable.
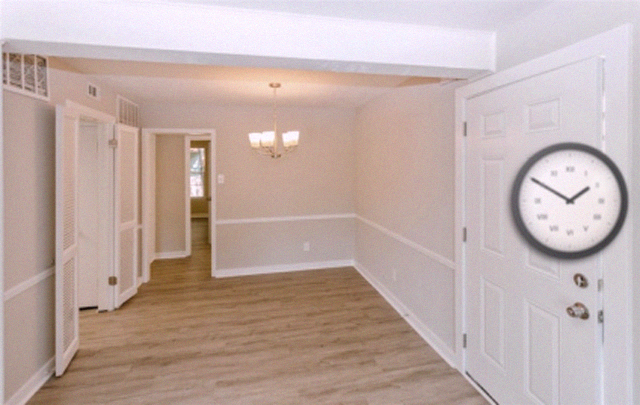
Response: **1:50**
